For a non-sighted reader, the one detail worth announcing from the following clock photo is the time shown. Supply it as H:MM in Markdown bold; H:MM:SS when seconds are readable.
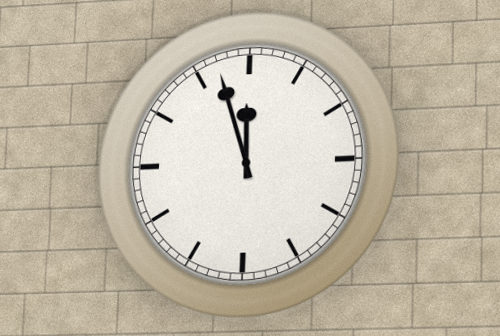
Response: **11:57**
